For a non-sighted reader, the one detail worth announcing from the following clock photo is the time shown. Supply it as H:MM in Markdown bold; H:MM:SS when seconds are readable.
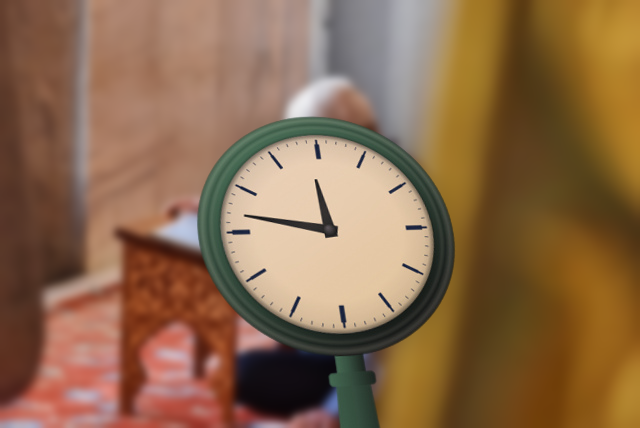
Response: **11:47**
